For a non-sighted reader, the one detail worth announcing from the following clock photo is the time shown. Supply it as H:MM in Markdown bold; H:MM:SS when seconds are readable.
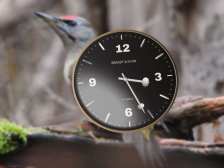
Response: **3:26**
